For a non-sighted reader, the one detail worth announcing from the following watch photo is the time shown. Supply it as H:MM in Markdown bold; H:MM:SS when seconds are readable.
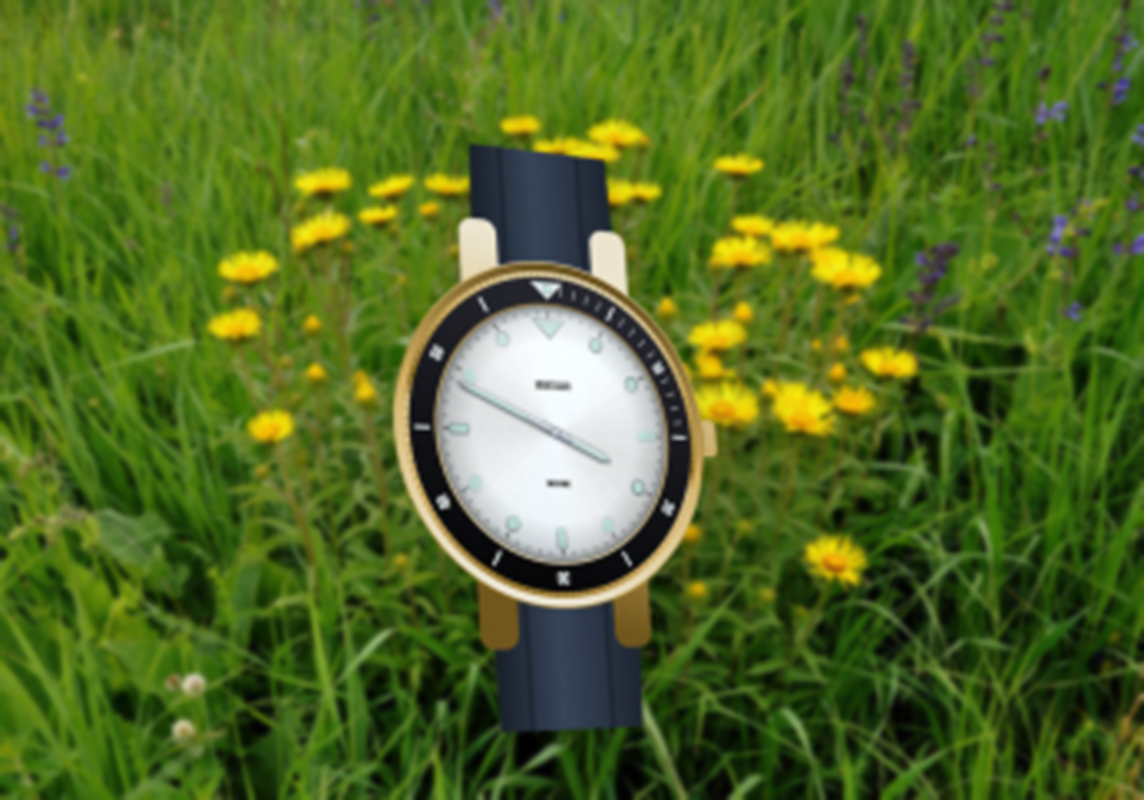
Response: **3:49**
